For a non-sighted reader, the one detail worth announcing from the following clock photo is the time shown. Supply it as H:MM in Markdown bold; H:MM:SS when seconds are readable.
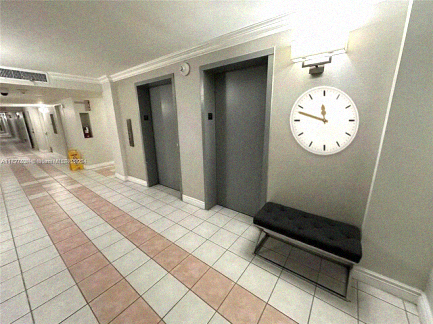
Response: **11:48**
